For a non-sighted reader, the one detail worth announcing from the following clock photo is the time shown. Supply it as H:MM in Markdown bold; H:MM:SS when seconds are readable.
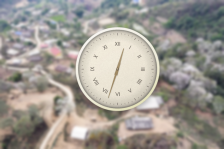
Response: **12:33**
